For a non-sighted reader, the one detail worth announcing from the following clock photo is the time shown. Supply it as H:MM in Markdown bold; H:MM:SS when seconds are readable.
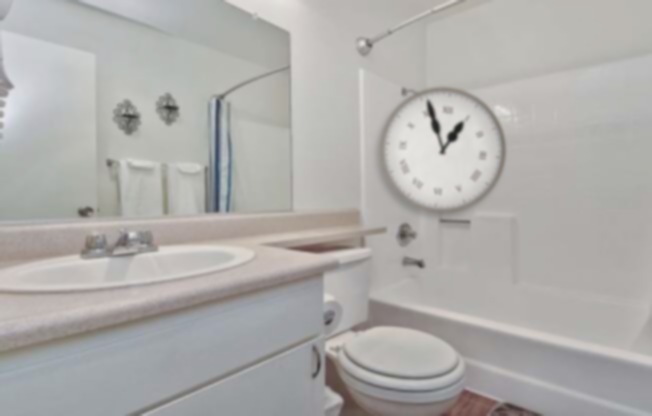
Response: **12:56**
